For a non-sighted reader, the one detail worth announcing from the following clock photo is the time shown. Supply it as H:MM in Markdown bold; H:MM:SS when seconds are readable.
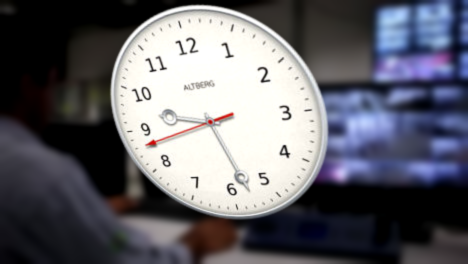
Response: **9:27:43**
